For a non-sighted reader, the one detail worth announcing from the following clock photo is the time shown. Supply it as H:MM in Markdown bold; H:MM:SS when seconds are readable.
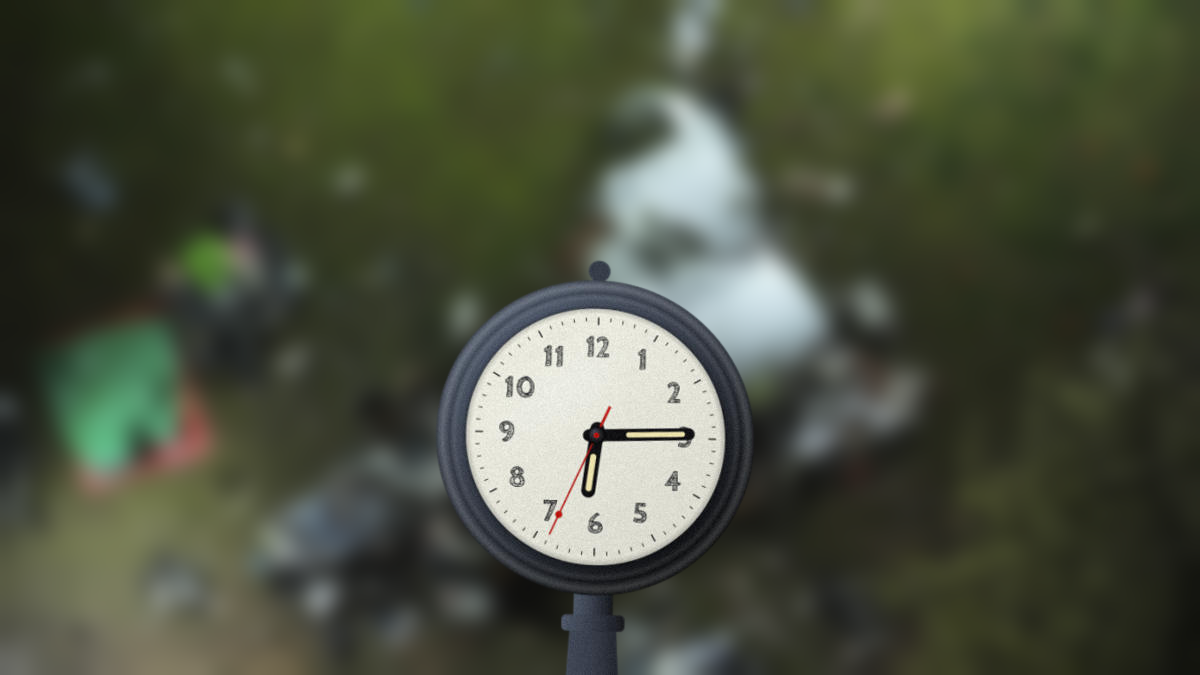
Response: **6:14:34**
